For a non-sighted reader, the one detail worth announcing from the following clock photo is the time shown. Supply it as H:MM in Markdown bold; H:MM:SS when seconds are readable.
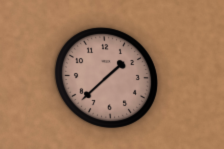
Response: **1:38**
